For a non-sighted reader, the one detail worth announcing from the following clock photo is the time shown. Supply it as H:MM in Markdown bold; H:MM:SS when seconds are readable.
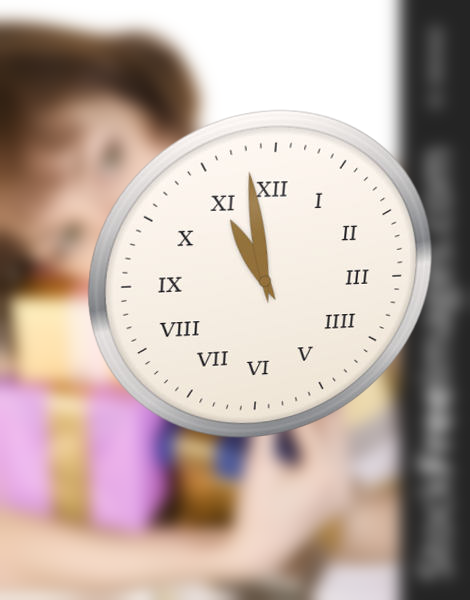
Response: **10:58**
